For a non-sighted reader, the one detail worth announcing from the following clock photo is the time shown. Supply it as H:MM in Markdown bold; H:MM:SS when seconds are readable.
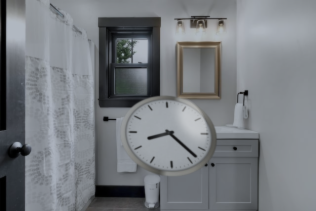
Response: **8:23**
